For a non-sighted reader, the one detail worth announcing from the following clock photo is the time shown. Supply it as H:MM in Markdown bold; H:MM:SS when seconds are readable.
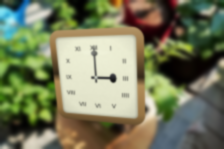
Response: **3:00**
